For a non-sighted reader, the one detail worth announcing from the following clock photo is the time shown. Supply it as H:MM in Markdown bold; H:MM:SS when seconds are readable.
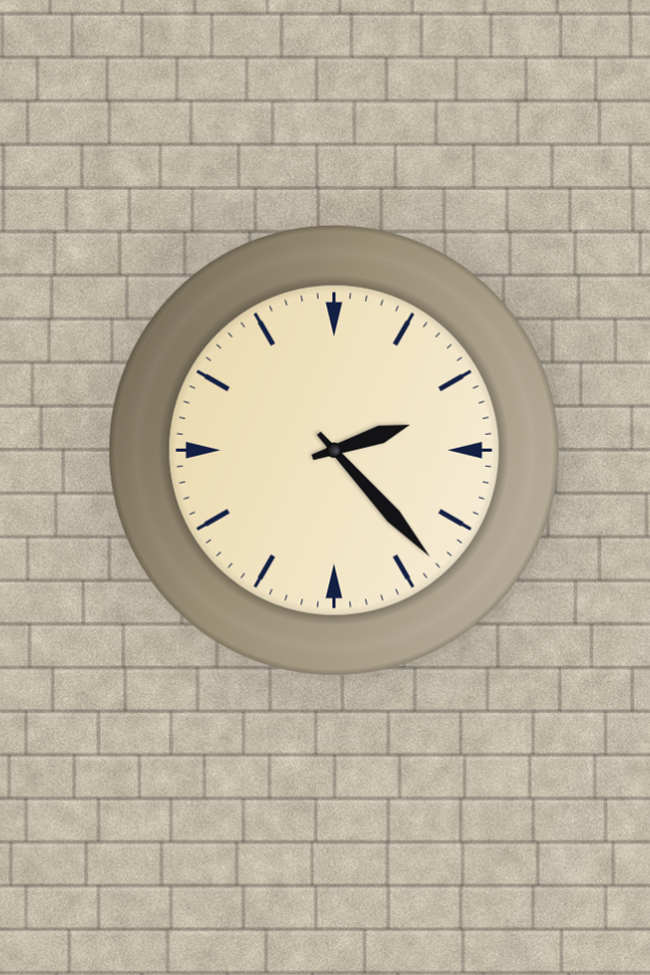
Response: **2:23**
